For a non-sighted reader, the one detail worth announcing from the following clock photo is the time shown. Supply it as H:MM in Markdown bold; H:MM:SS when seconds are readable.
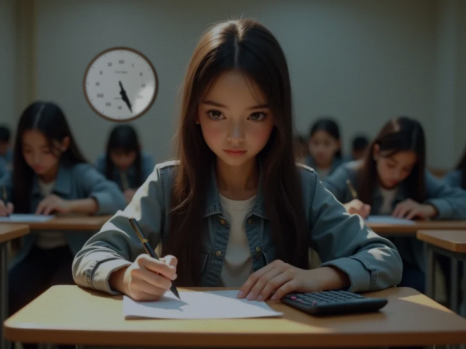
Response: **5:26**
